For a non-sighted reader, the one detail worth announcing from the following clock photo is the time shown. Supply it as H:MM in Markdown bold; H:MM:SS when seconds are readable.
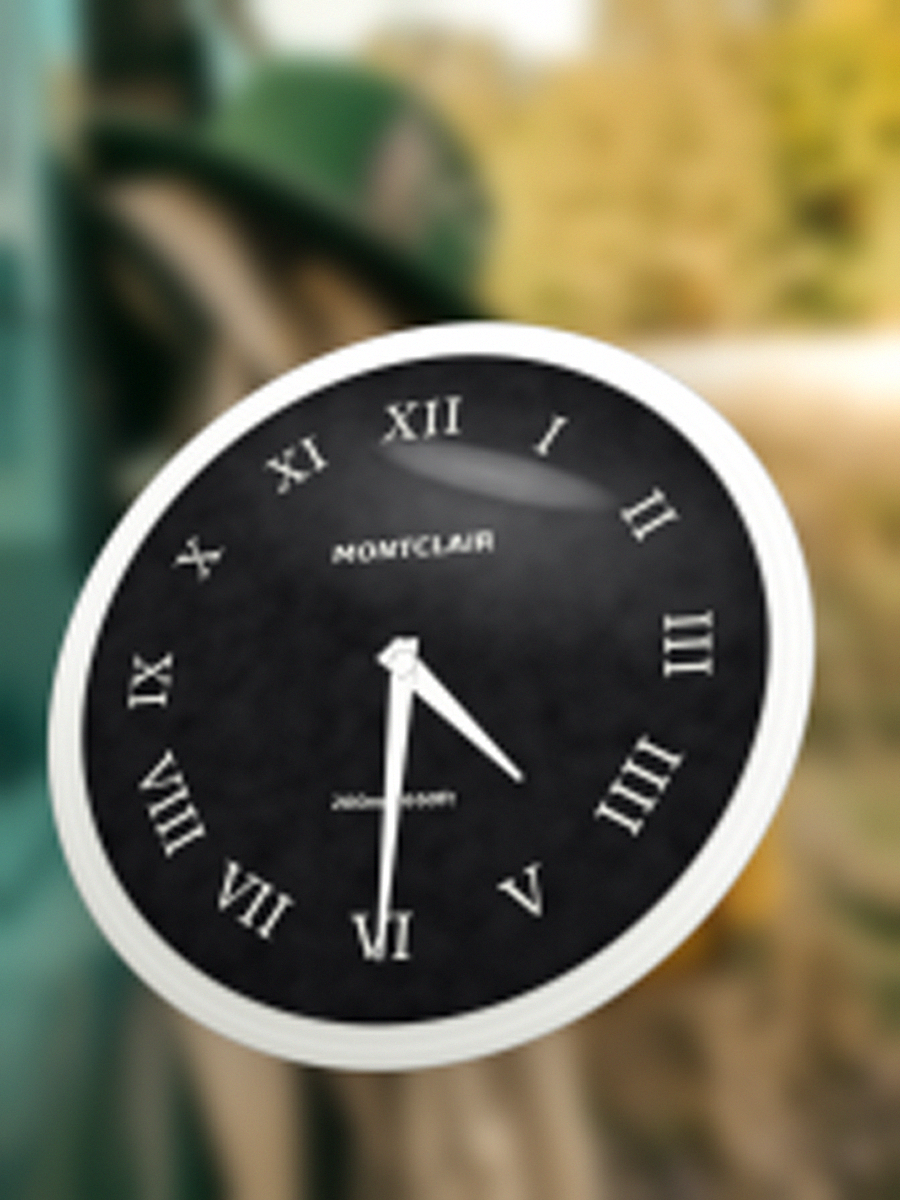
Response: **4:30**
